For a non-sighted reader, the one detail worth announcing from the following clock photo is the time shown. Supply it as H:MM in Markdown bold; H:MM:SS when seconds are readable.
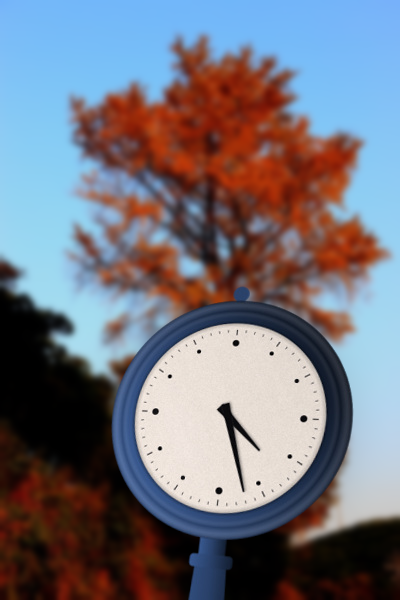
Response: **4:27**
